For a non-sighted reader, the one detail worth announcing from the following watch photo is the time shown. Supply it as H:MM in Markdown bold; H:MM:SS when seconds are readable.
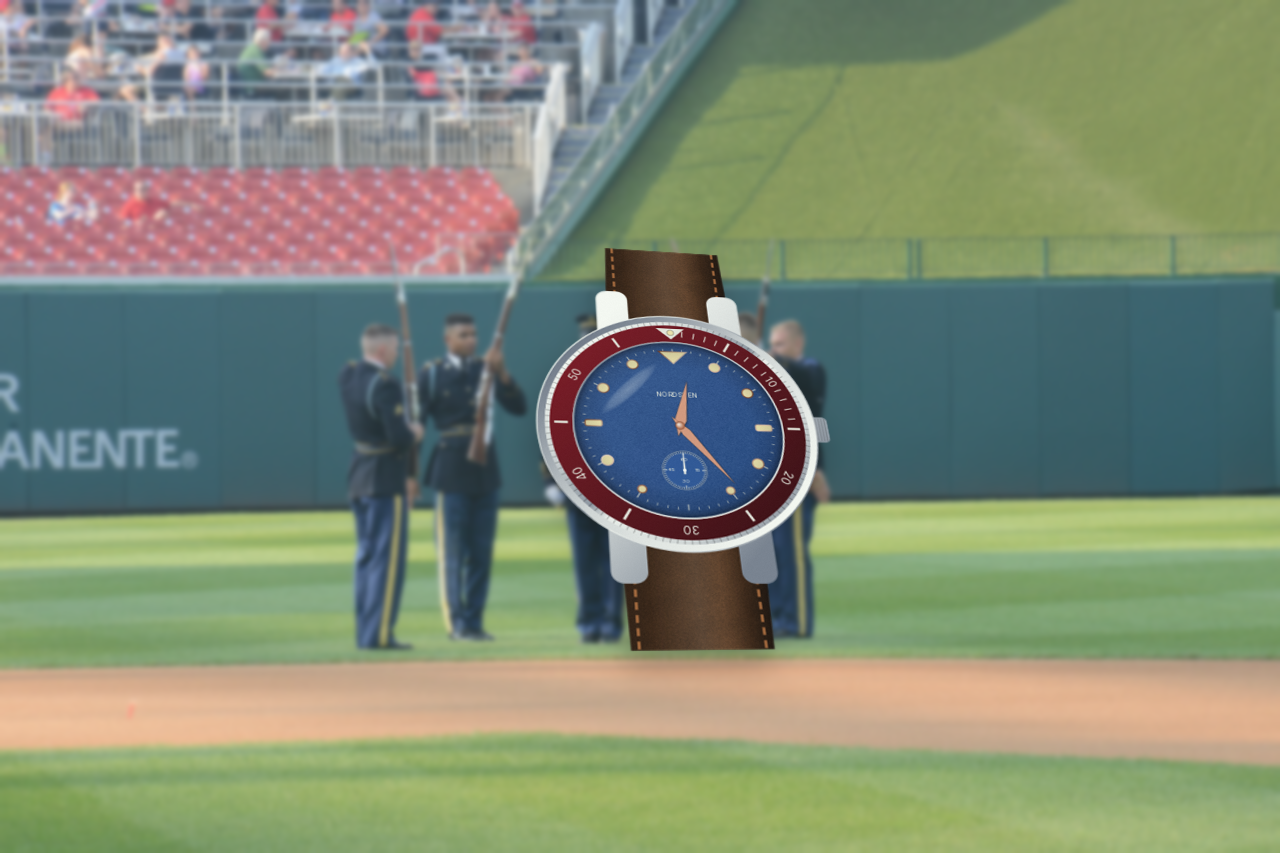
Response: **12:24**
